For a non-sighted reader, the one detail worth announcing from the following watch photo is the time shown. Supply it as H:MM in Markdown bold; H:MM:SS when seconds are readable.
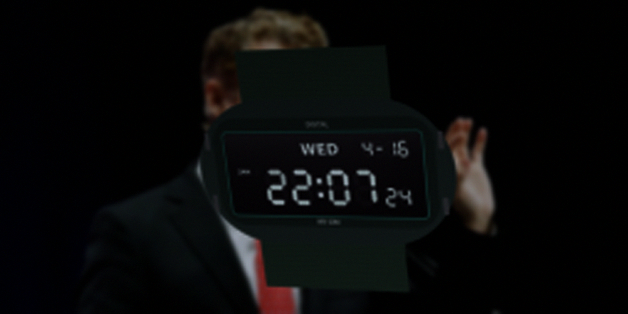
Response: **22:07:24**
